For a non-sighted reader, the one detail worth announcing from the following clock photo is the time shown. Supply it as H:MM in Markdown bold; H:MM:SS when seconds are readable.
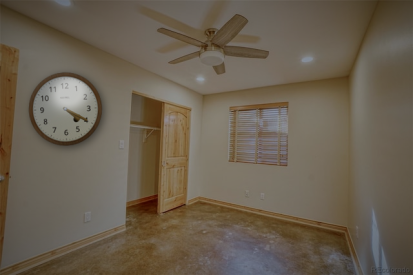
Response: **4:20**
